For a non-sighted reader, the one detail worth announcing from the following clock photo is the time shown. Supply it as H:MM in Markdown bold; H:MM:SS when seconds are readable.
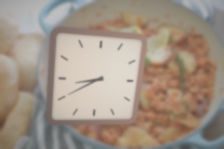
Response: **8:40**
